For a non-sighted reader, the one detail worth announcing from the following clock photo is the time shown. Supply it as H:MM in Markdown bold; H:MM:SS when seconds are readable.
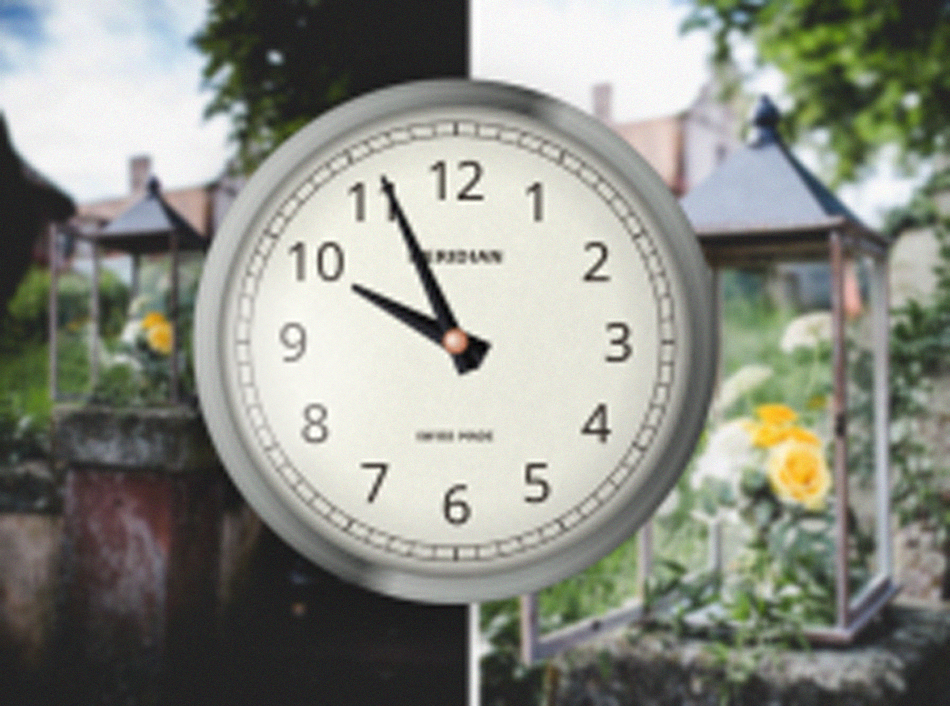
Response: **9:56**
